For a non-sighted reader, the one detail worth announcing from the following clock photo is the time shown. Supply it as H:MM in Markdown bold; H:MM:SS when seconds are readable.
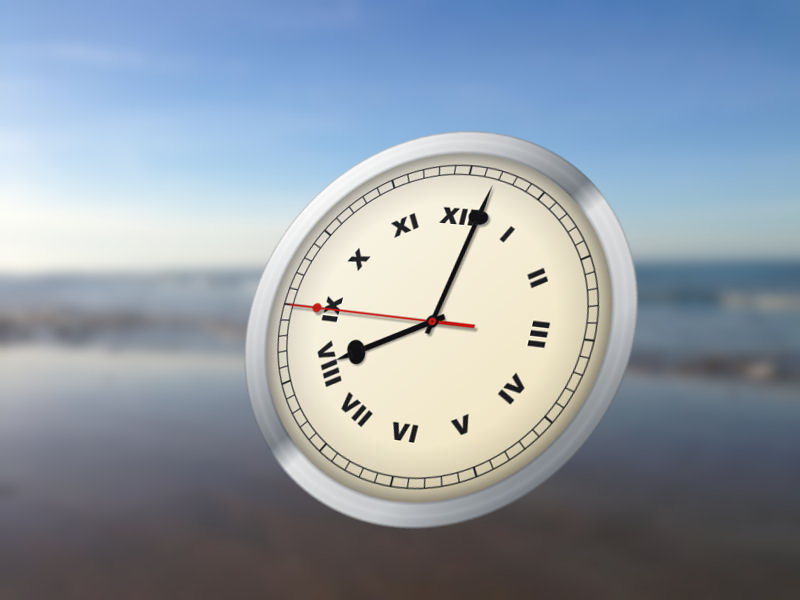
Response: **8:01:45**
